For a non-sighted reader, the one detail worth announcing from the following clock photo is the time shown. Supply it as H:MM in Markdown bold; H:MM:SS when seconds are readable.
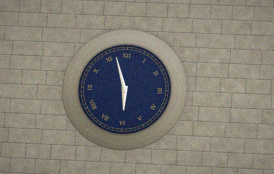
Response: **5:57**
